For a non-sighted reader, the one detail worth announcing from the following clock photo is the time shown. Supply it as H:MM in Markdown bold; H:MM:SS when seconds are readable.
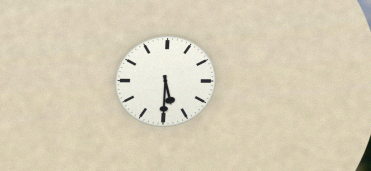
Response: **5:30**
